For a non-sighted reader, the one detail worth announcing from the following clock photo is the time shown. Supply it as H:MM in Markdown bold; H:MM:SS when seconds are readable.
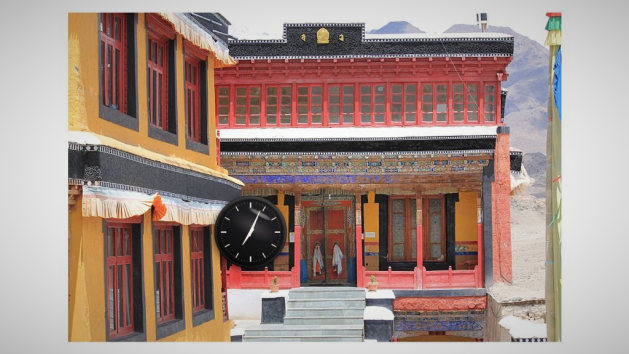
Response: **7:04**
